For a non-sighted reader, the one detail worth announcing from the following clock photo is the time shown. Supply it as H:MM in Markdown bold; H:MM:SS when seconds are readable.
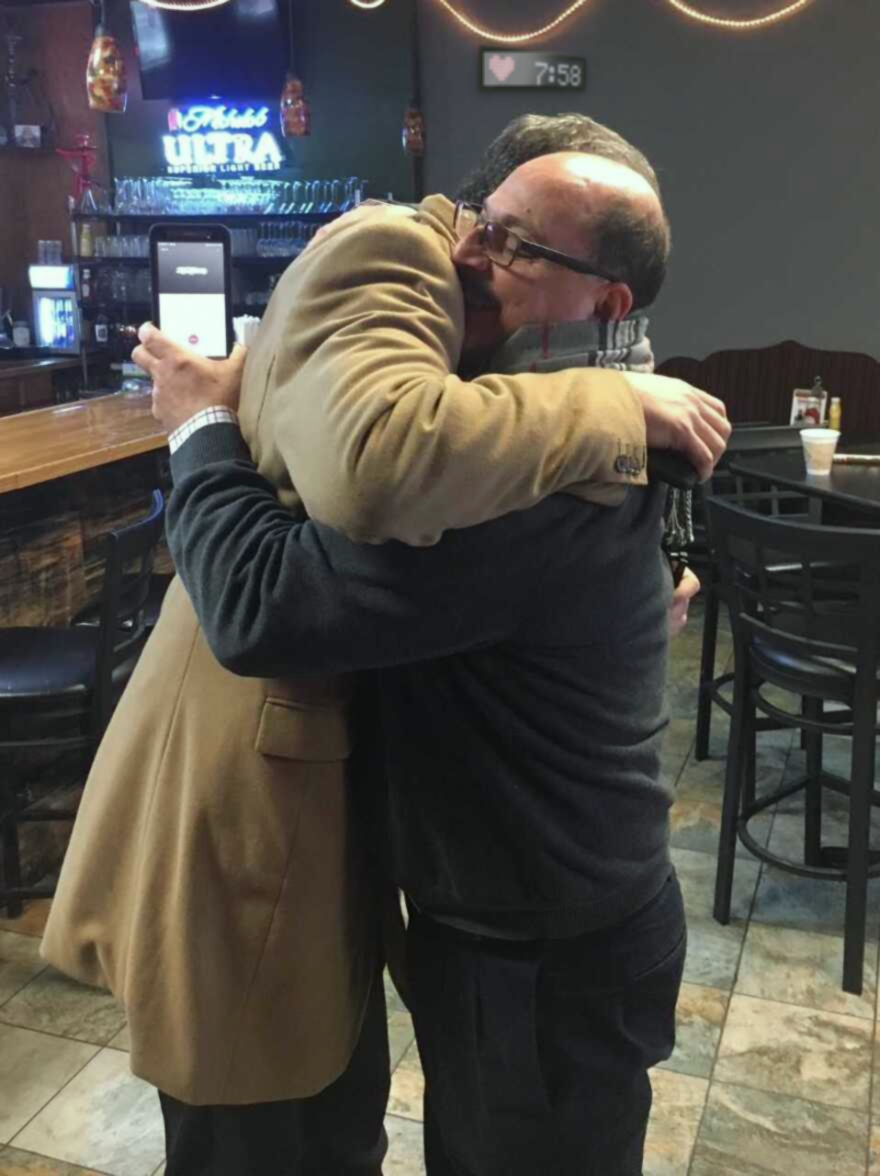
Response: **7:58**
